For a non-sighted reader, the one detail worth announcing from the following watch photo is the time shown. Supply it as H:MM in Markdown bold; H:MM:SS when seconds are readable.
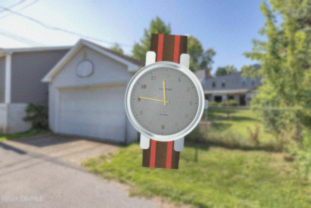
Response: **11:46**
